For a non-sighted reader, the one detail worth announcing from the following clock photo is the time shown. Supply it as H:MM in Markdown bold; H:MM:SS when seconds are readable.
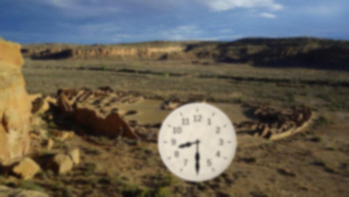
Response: **8:30**
